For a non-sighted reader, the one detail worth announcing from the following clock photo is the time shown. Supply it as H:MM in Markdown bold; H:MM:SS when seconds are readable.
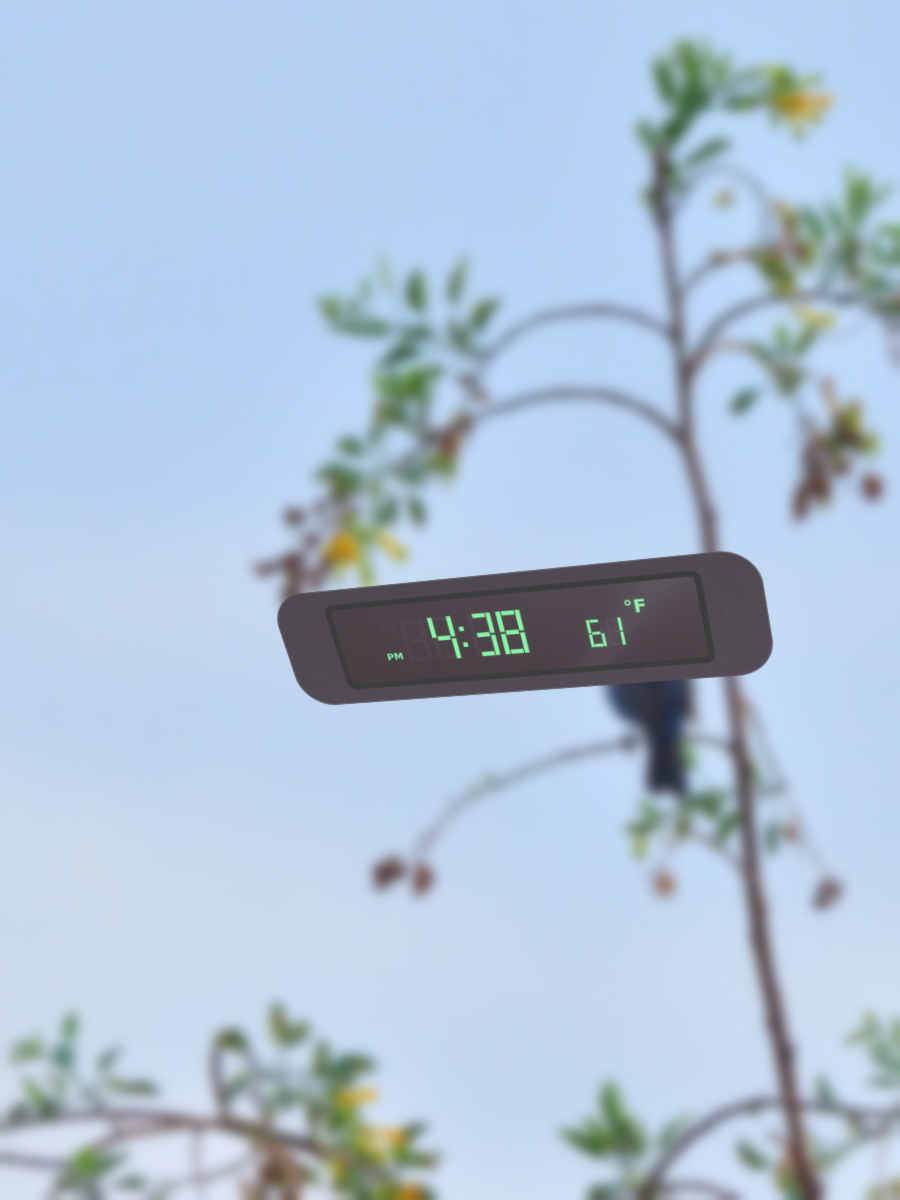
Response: **4:38**
